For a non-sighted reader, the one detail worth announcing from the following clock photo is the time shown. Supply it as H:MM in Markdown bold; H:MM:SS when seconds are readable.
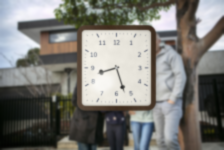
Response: **8:27**
